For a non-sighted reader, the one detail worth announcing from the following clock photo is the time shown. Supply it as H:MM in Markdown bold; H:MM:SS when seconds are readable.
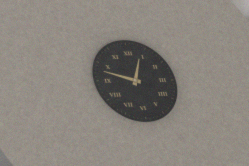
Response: **12:48**
